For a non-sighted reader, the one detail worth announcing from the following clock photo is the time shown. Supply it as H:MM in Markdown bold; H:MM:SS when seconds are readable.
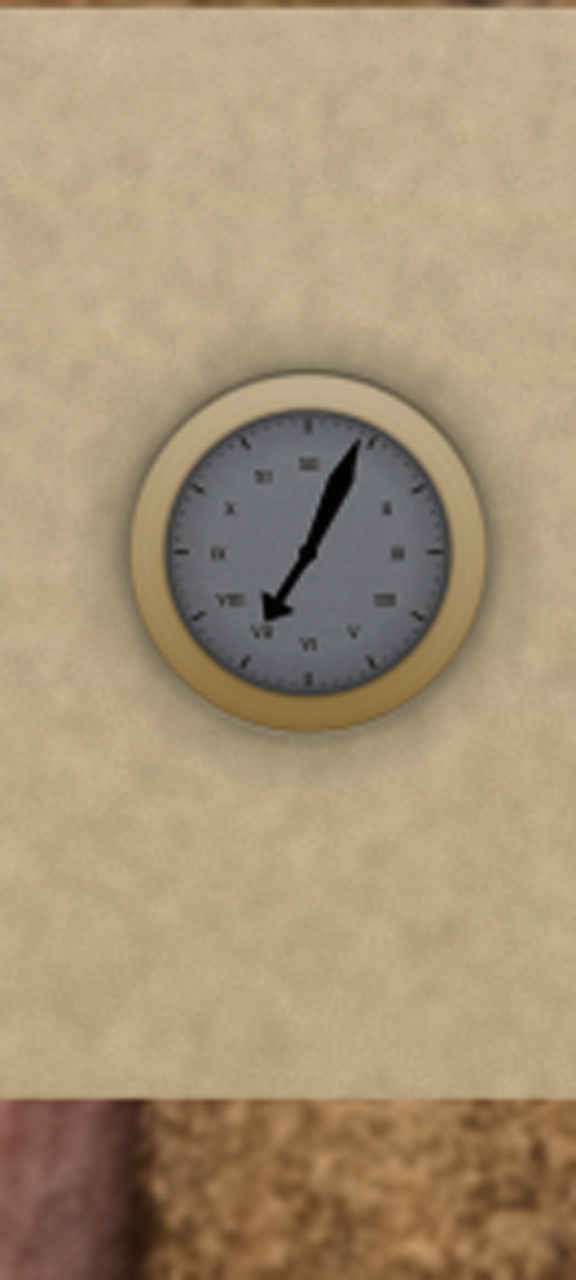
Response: **7:04**
